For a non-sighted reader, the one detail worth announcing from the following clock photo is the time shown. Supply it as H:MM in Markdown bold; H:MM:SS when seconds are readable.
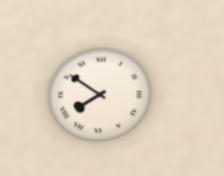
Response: **7:51**
